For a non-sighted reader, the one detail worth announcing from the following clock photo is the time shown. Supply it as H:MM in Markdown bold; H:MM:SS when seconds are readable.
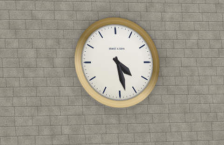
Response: **4:28**
